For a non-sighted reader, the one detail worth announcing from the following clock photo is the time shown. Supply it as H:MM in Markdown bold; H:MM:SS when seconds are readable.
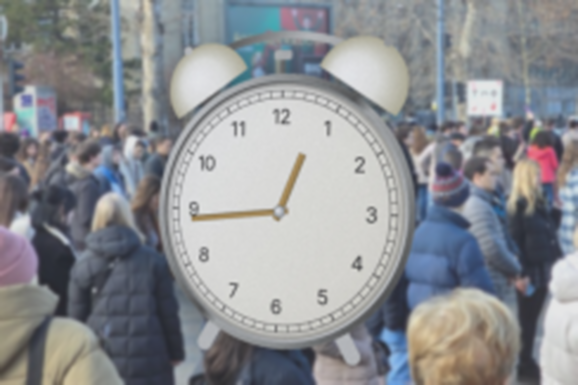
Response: **12:44**
